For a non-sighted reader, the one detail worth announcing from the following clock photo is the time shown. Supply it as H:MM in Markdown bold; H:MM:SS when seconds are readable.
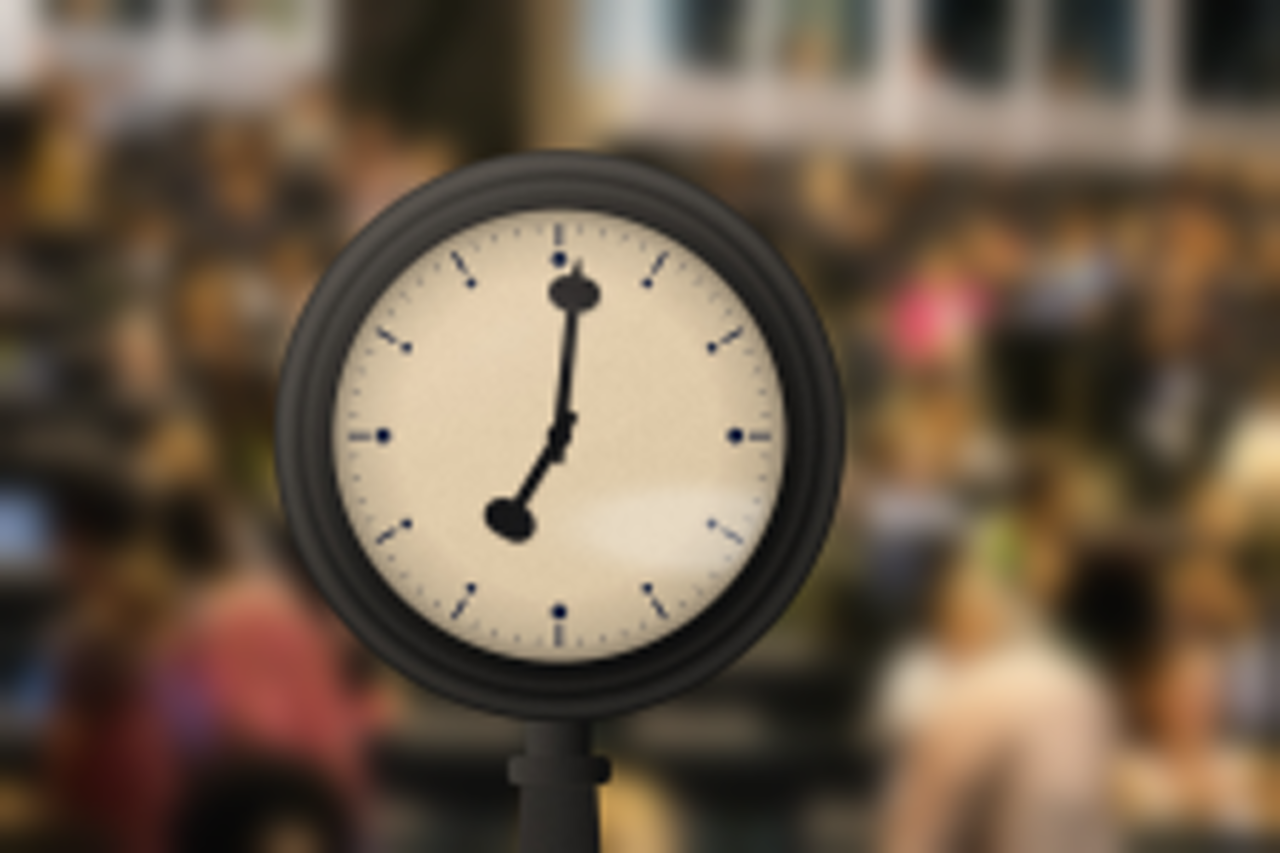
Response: **7:01**
